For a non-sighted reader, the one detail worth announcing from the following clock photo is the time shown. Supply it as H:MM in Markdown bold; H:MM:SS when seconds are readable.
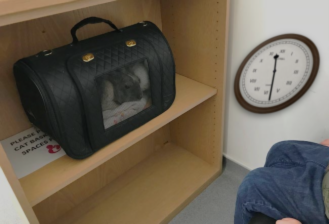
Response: **11:28**
